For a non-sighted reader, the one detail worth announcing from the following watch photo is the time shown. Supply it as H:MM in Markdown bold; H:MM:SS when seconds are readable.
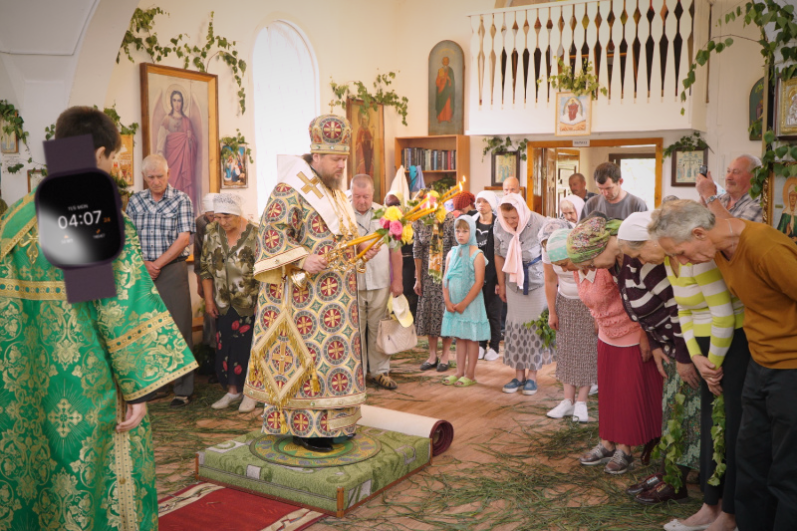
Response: **4:07**
